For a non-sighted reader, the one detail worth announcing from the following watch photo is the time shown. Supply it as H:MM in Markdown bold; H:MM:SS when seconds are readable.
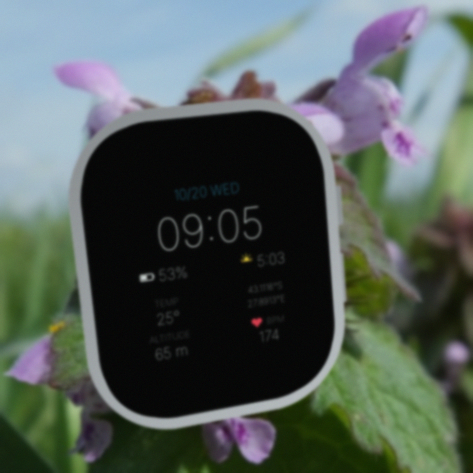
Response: **9:05**
